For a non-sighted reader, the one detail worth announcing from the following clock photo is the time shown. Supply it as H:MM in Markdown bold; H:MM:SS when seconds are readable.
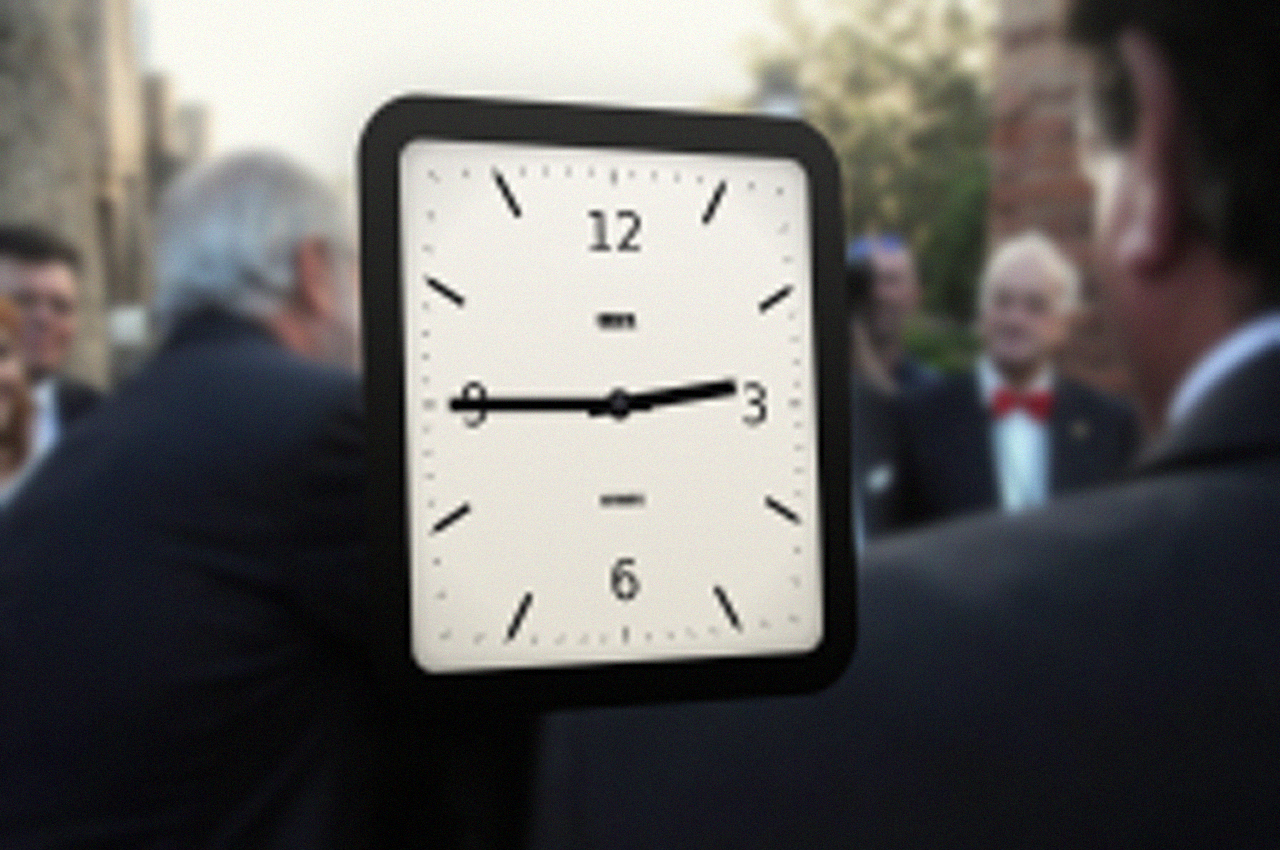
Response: **2:45**
